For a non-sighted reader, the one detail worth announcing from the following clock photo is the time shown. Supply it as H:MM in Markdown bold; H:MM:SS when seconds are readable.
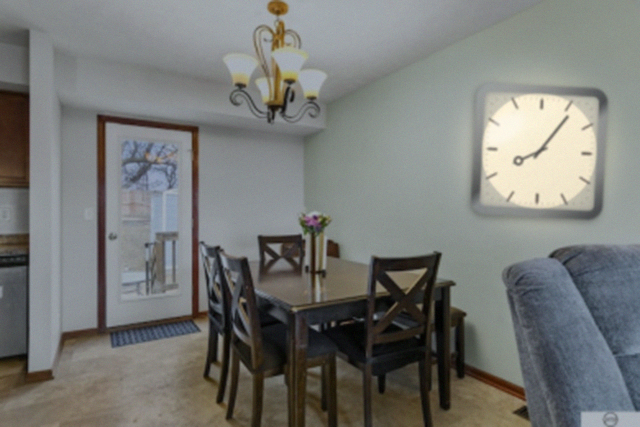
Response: **8:06**
